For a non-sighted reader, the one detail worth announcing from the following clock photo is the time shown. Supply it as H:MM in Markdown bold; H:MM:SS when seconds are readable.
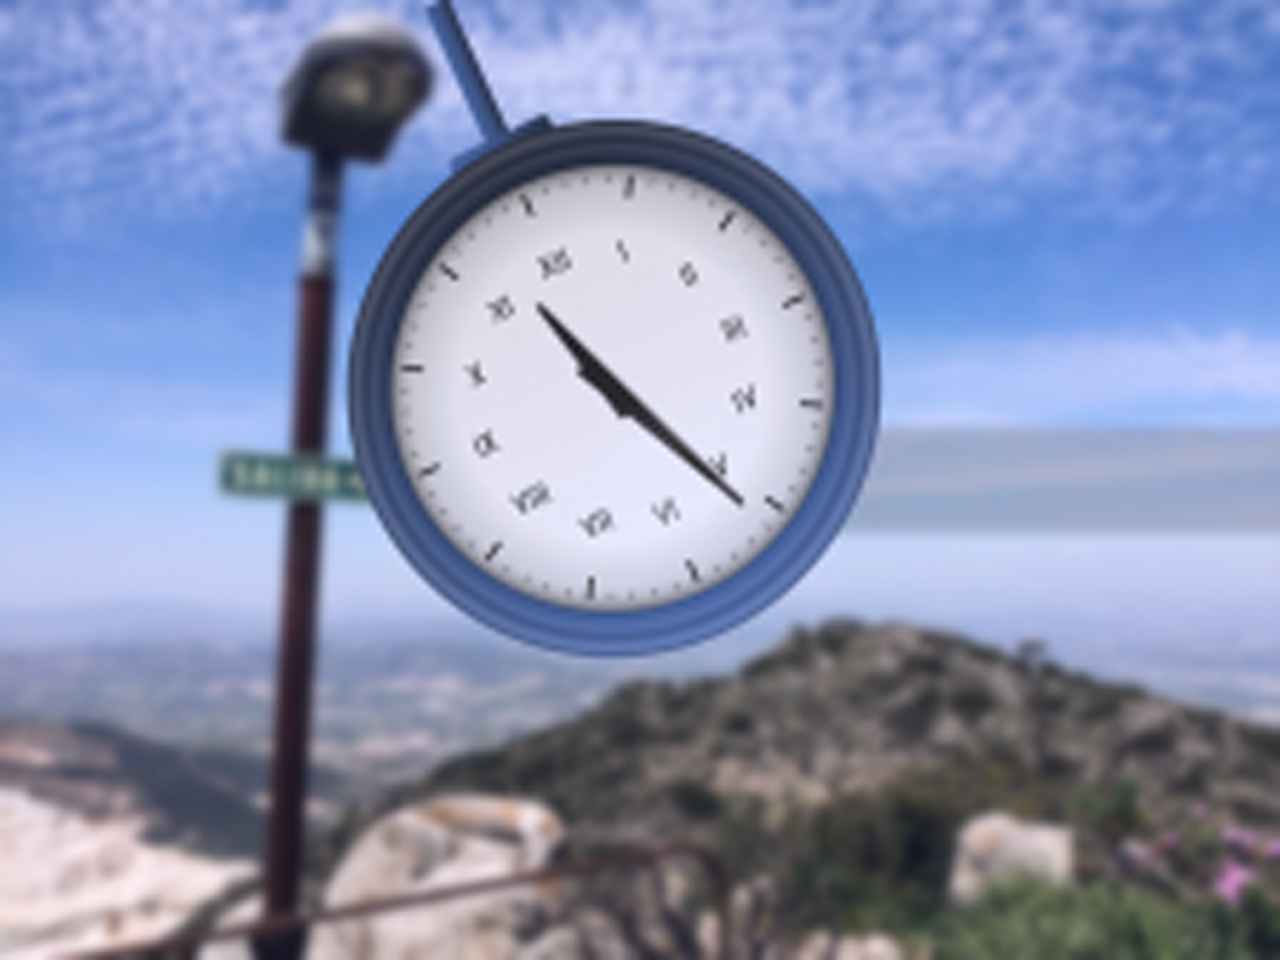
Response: **11:26**
